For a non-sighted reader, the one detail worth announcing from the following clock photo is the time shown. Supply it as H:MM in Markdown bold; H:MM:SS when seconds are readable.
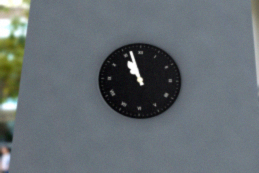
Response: **10:57**
